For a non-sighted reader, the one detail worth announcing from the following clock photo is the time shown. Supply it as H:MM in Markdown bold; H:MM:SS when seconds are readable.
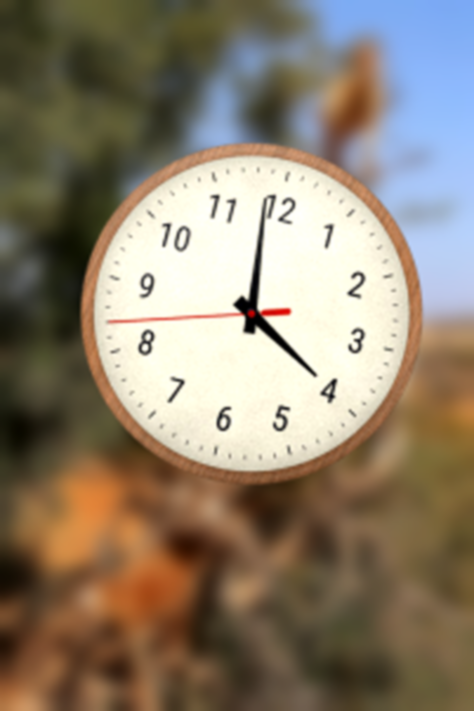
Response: **3:58:42**
